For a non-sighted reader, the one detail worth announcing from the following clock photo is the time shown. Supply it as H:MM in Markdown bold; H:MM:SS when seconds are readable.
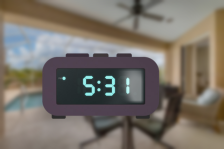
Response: **5:31**
